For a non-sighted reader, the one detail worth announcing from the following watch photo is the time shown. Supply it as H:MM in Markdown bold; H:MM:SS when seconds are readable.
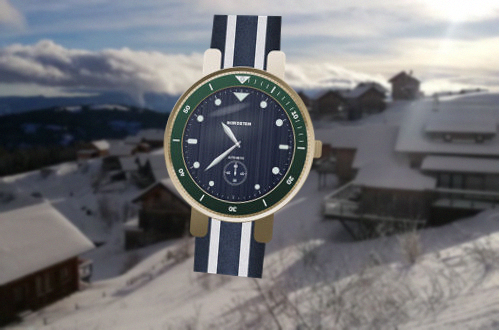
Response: **10:38**
